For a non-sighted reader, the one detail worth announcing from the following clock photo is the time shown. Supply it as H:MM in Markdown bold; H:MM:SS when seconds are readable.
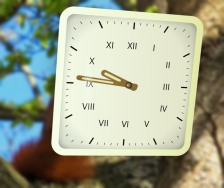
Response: **9:46**
